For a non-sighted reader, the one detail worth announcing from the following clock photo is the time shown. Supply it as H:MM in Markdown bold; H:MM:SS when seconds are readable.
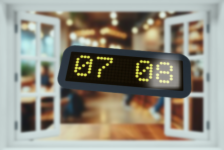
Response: **7:08**
